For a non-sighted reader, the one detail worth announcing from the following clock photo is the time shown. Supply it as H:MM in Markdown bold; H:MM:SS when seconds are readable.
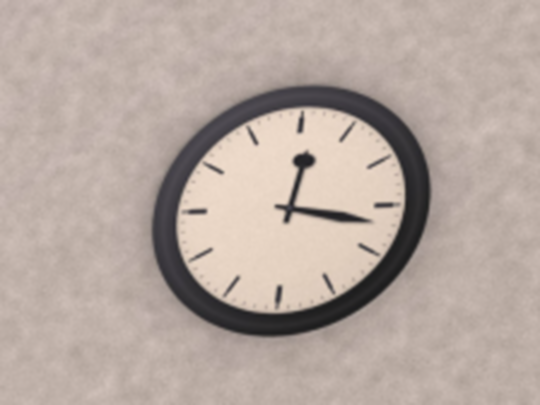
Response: **12:17**
